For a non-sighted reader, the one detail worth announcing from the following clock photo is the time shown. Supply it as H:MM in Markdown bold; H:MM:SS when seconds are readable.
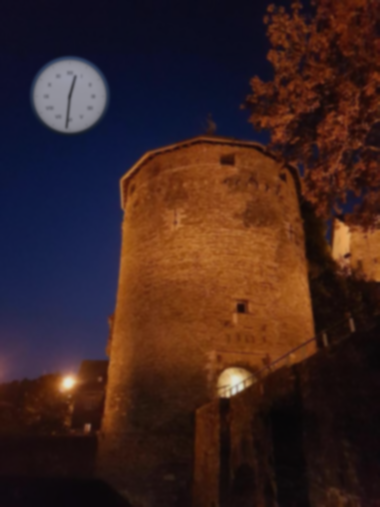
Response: **12:31**
